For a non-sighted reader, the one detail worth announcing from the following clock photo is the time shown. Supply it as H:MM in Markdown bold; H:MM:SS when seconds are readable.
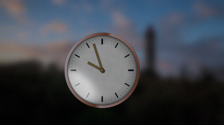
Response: **9:57**
